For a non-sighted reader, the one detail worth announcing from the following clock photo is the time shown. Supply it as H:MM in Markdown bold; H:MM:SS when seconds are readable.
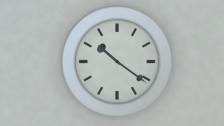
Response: **10:21**
